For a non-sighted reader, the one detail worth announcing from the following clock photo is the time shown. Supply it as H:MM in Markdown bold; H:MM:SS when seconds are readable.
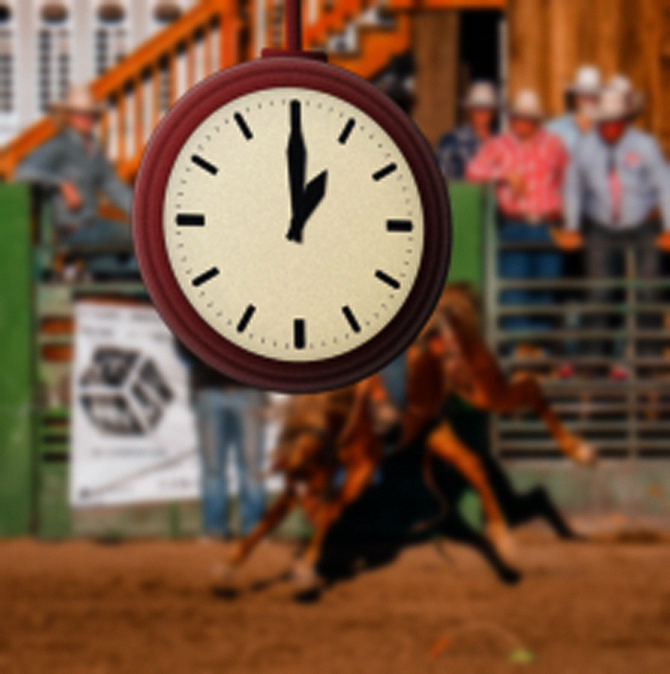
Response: **1:00**
